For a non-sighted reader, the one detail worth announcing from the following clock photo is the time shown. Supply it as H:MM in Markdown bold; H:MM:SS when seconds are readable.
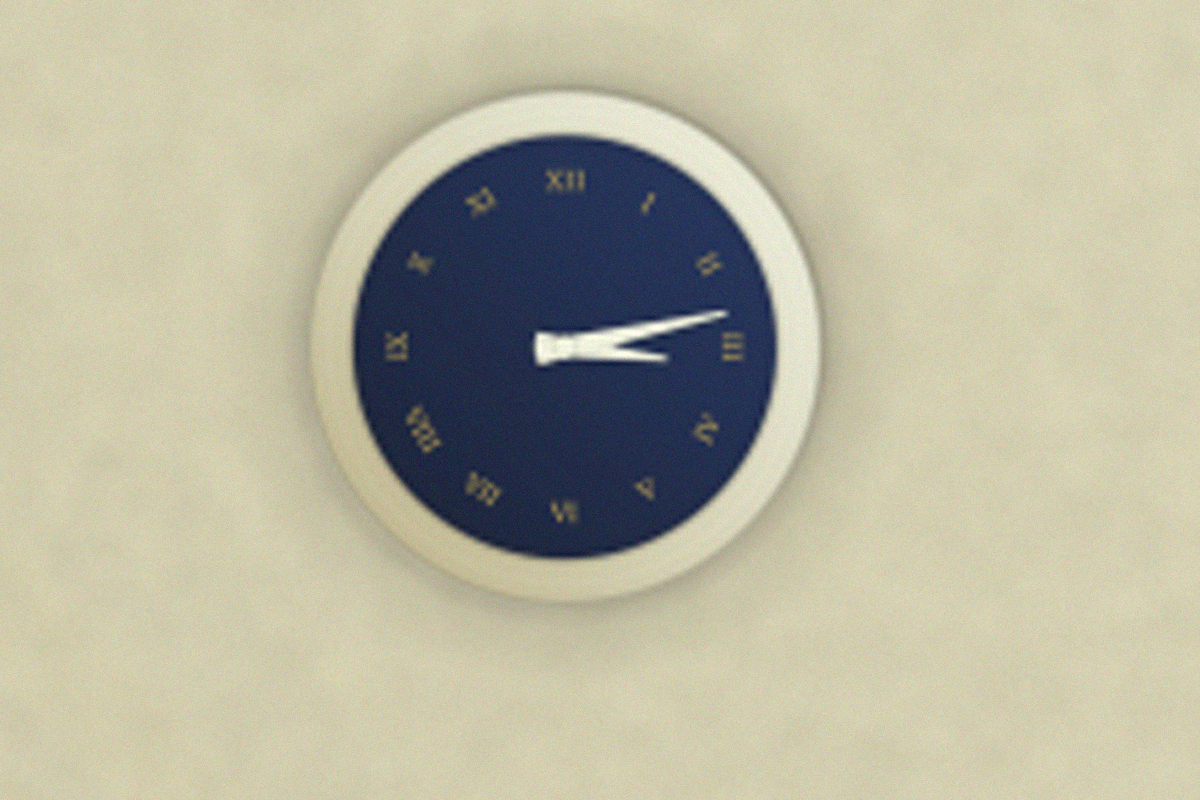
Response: **3:13**
